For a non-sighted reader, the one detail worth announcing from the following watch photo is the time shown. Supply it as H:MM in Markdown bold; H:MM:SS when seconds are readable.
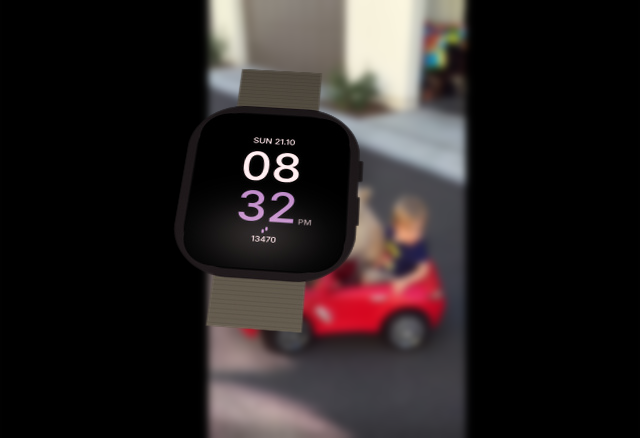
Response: **8:32**
